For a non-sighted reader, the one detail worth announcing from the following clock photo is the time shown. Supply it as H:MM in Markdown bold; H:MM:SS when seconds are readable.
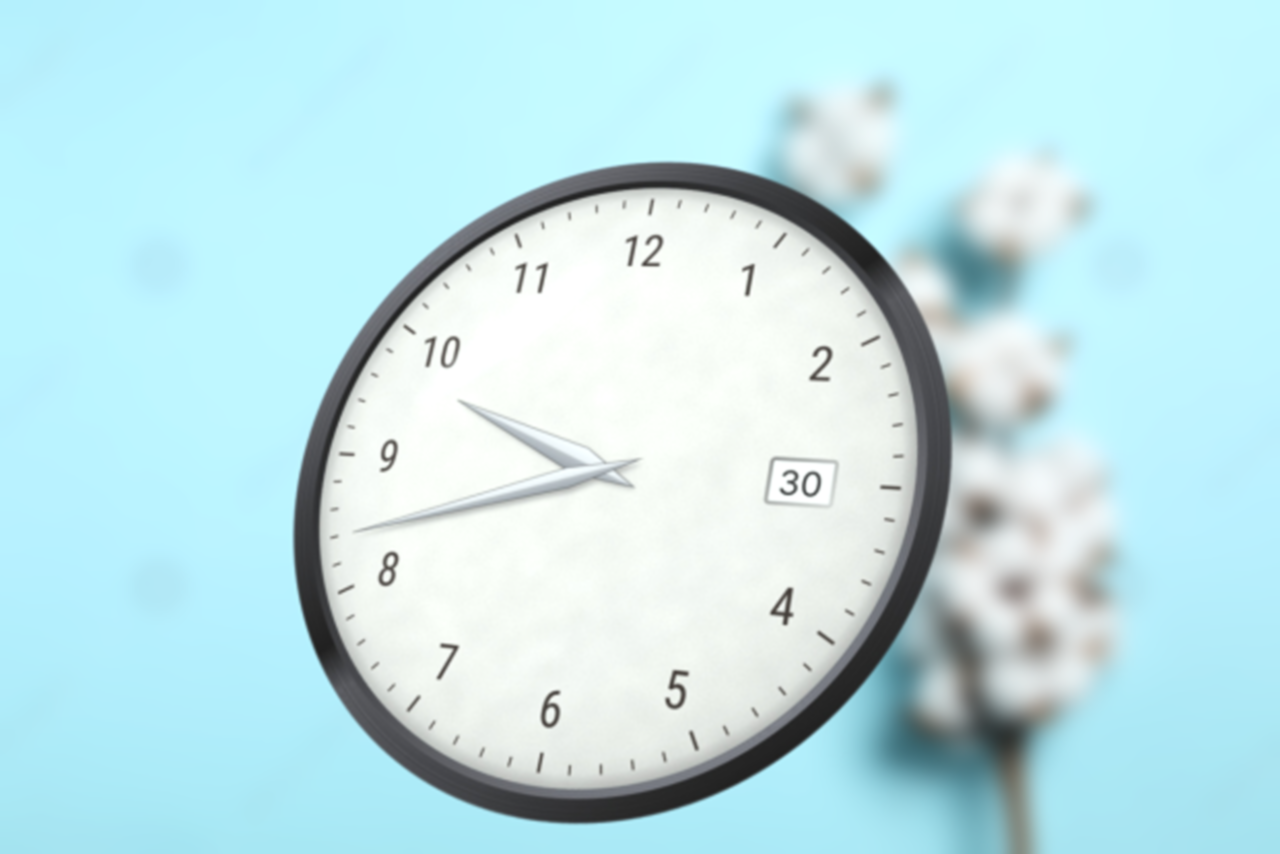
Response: **9:42**
